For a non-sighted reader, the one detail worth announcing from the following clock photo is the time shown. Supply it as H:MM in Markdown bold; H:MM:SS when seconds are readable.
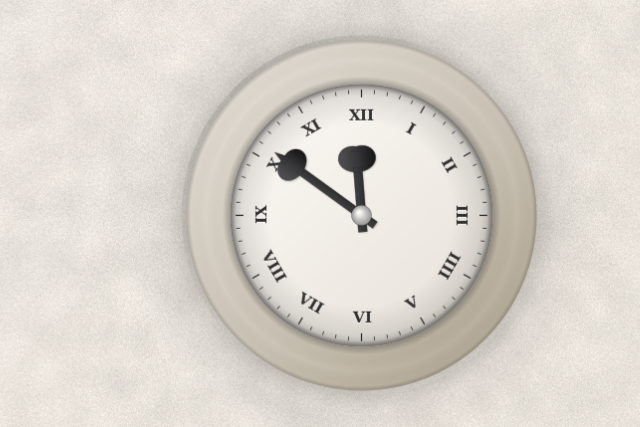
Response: **11:51**
